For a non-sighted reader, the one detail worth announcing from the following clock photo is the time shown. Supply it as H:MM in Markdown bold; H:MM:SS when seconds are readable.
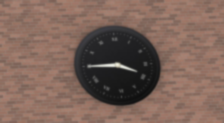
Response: **3:45**
